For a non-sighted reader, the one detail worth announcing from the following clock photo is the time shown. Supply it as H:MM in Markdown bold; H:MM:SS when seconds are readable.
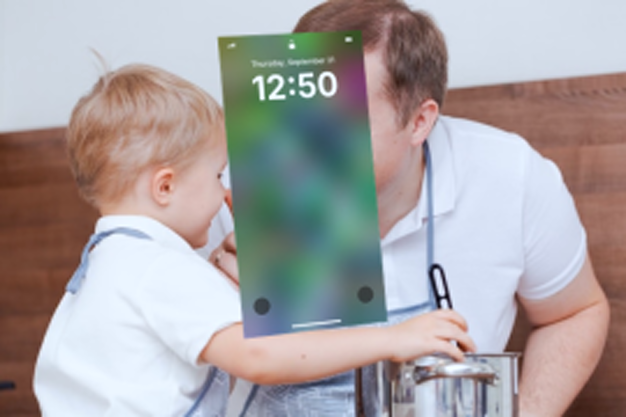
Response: **12:50**
